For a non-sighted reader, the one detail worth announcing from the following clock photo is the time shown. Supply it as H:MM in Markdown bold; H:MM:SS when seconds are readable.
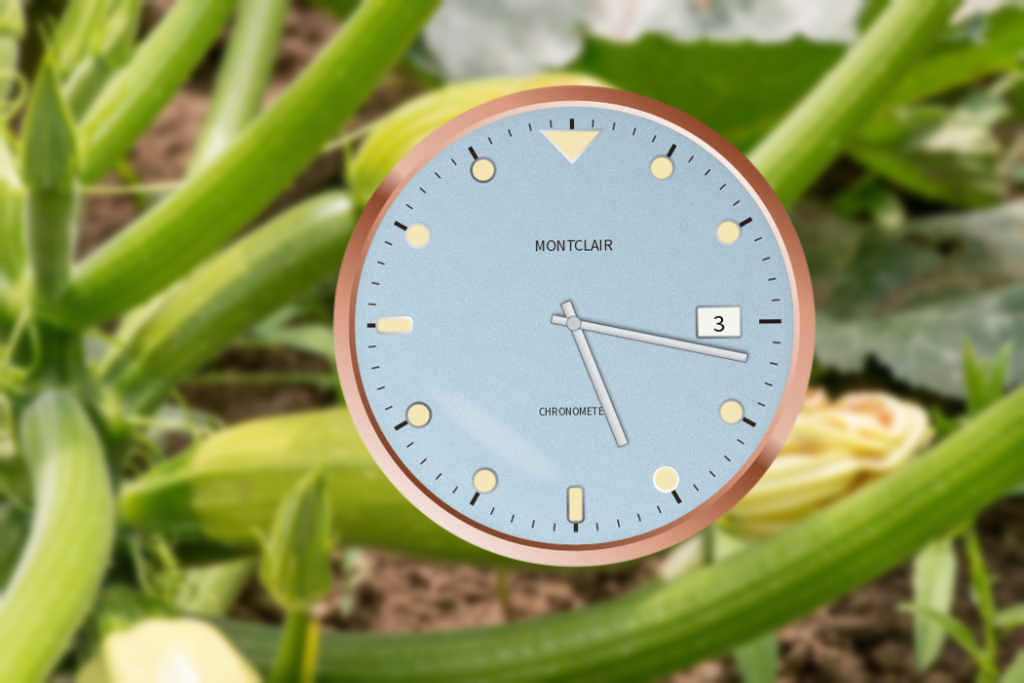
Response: **5:17**
